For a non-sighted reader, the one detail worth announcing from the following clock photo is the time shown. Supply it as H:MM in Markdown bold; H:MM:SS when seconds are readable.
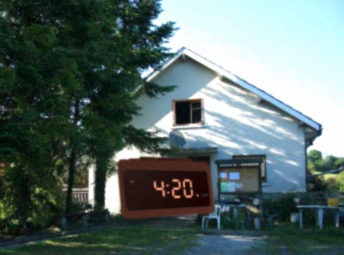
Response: **4:20**
